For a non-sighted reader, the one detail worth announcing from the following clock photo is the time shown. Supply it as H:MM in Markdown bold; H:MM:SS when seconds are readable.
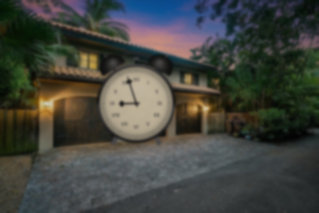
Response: **8:57**
